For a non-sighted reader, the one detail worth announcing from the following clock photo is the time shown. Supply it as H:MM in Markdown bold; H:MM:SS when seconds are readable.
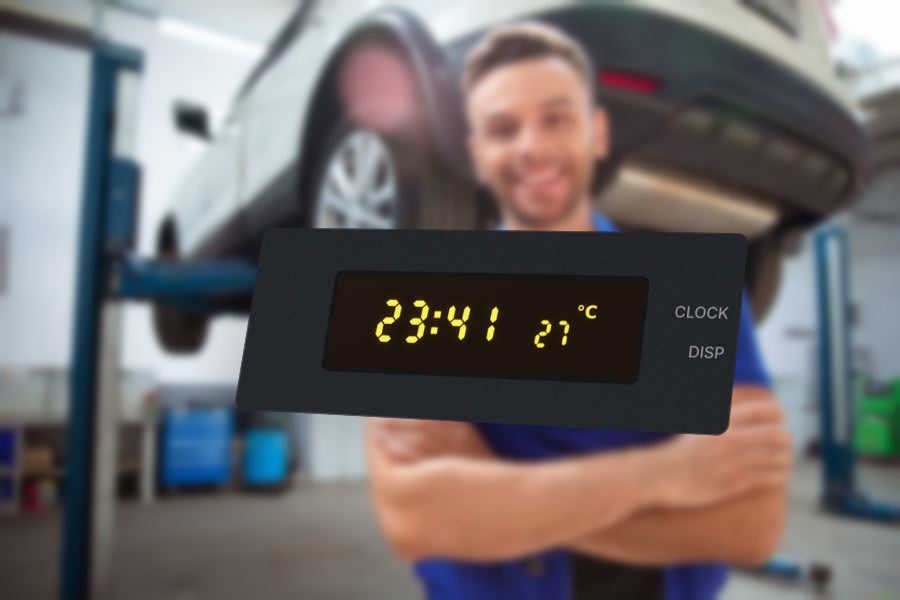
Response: **23:41**
